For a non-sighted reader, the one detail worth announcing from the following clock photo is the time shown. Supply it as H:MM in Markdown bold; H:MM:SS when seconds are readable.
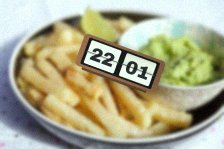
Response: **22:01**
